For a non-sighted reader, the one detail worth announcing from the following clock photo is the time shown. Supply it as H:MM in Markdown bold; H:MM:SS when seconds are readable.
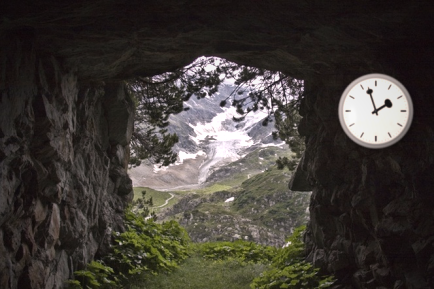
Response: **1:57**
